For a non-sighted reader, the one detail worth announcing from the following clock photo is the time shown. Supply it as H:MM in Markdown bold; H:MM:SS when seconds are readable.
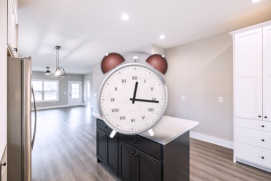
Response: **12:16**
